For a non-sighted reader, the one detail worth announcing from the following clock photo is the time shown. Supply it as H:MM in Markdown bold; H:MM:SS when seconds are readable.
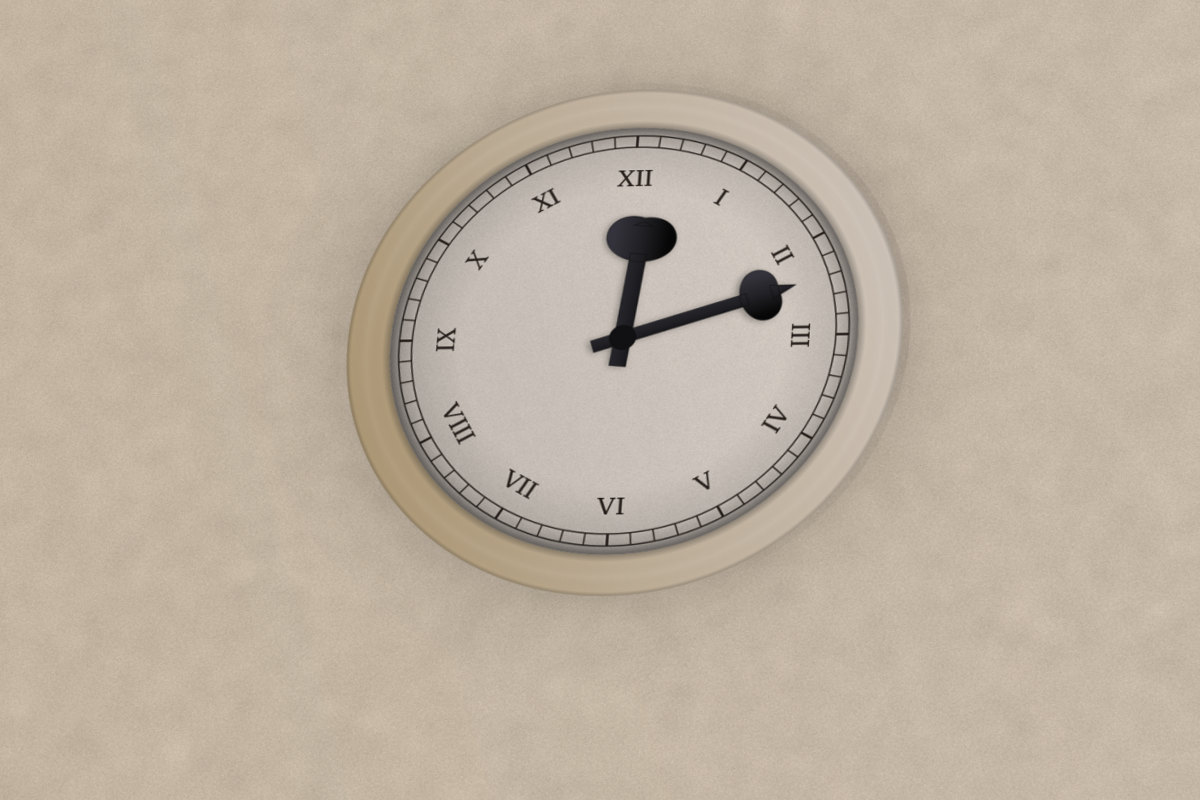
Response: **12:12**
